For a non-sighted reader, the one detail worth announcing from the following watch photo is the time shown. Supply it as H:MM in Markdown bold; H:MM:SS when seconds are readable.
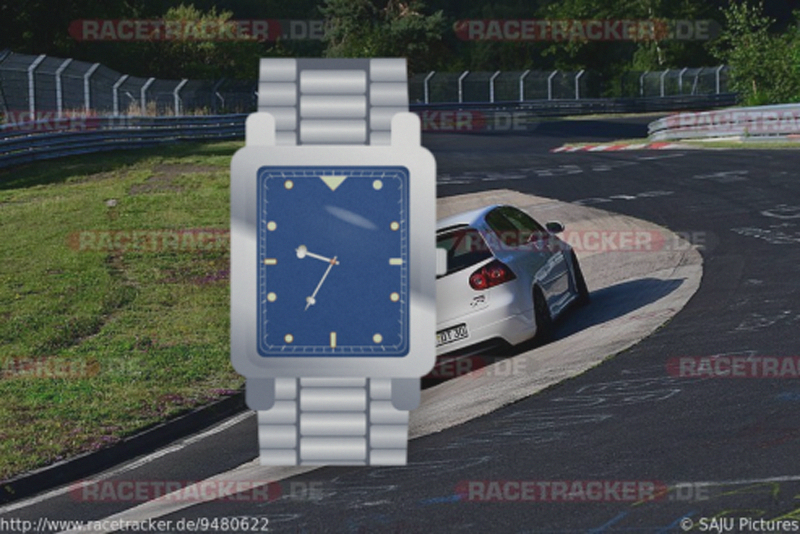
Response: **9:35**
